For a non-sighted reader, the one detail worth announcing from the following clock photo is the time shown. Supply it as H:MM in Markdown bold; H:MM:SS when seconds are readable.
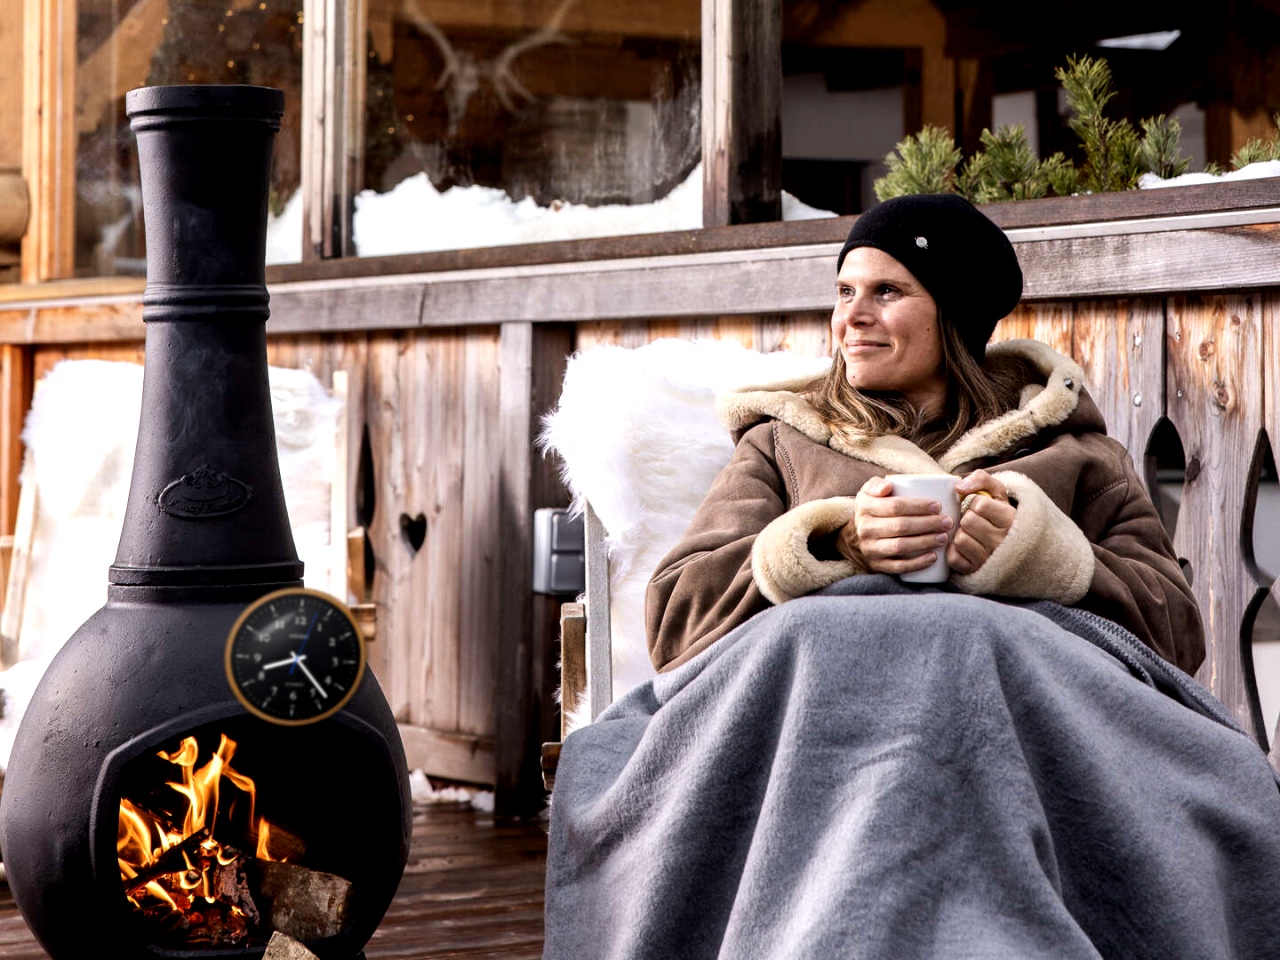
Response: **8:23:03**
